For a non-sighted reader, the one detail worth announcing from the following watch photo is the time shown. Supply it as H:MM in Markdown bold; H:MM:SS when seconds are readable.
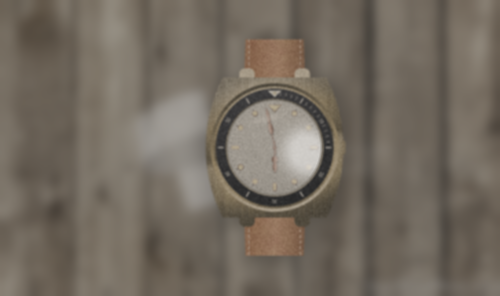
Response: **5:58**
